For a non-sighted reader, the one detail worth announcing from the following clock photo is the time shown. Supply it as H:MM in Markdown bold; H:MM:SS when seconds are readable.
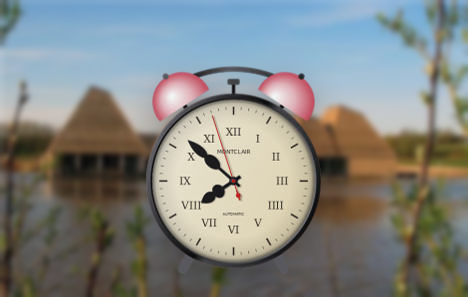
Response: **7:51:57**
